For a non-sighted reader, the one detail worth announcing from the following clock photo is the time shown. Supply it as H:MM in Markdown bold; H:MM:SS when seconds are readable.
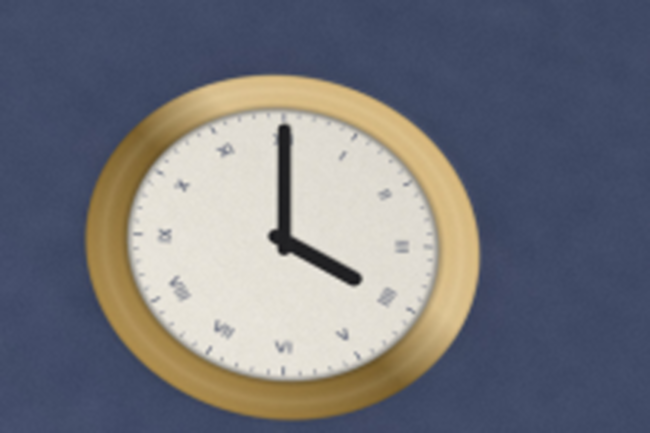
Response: **4:00**
